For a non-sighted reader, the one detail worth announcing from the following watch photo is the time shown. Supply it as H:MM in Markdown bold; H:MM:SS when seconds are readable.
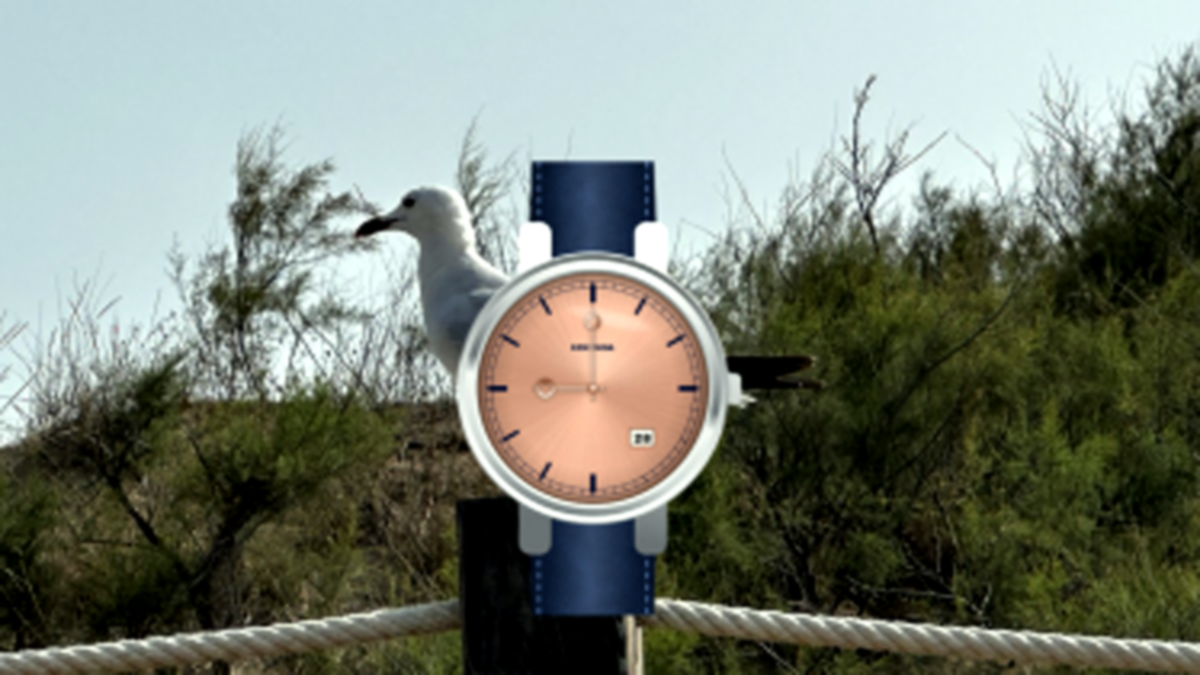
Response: **9:00**
